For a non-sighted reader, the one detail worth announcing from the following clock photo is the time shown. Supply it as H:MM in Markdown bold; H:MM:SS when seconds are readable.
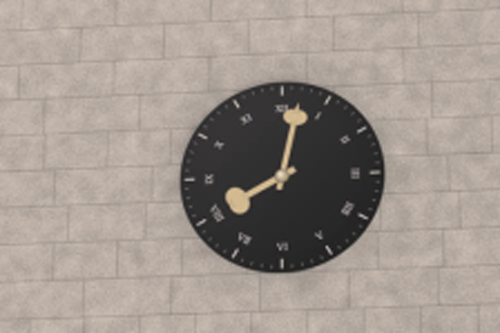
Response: **8:02**
